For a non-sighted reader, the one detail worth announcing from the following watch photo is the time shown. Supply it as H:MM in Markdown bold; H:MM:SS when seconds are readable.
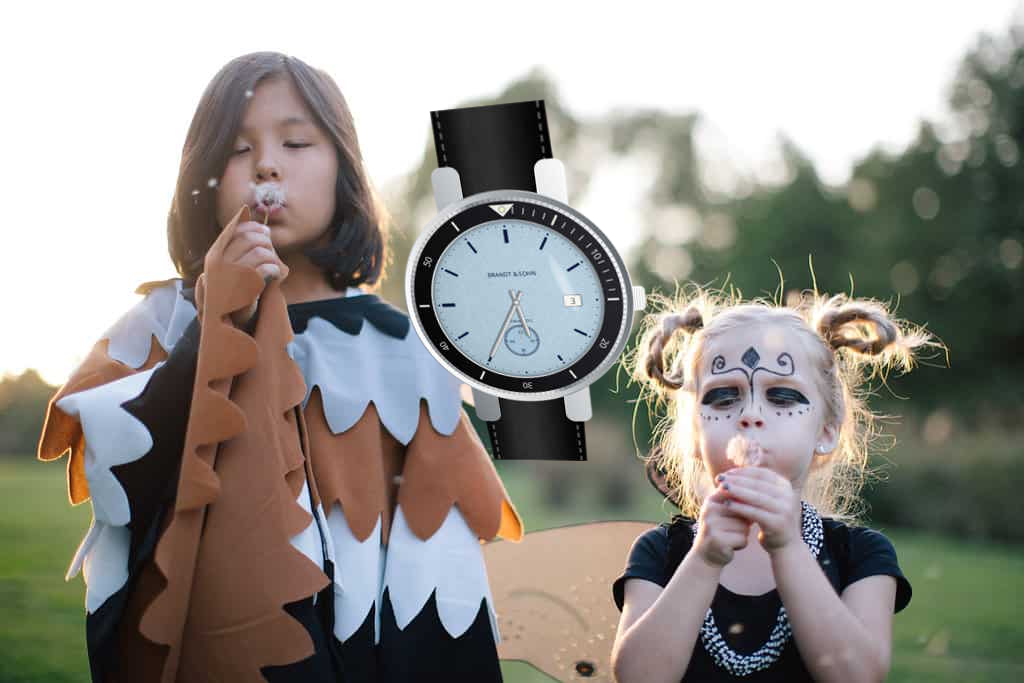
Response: **5:35**
